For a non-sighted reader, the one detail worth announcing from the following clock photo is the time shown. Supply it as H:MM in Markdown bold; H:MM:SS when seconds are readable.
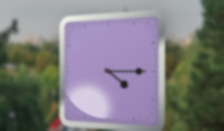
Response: **4:15**
